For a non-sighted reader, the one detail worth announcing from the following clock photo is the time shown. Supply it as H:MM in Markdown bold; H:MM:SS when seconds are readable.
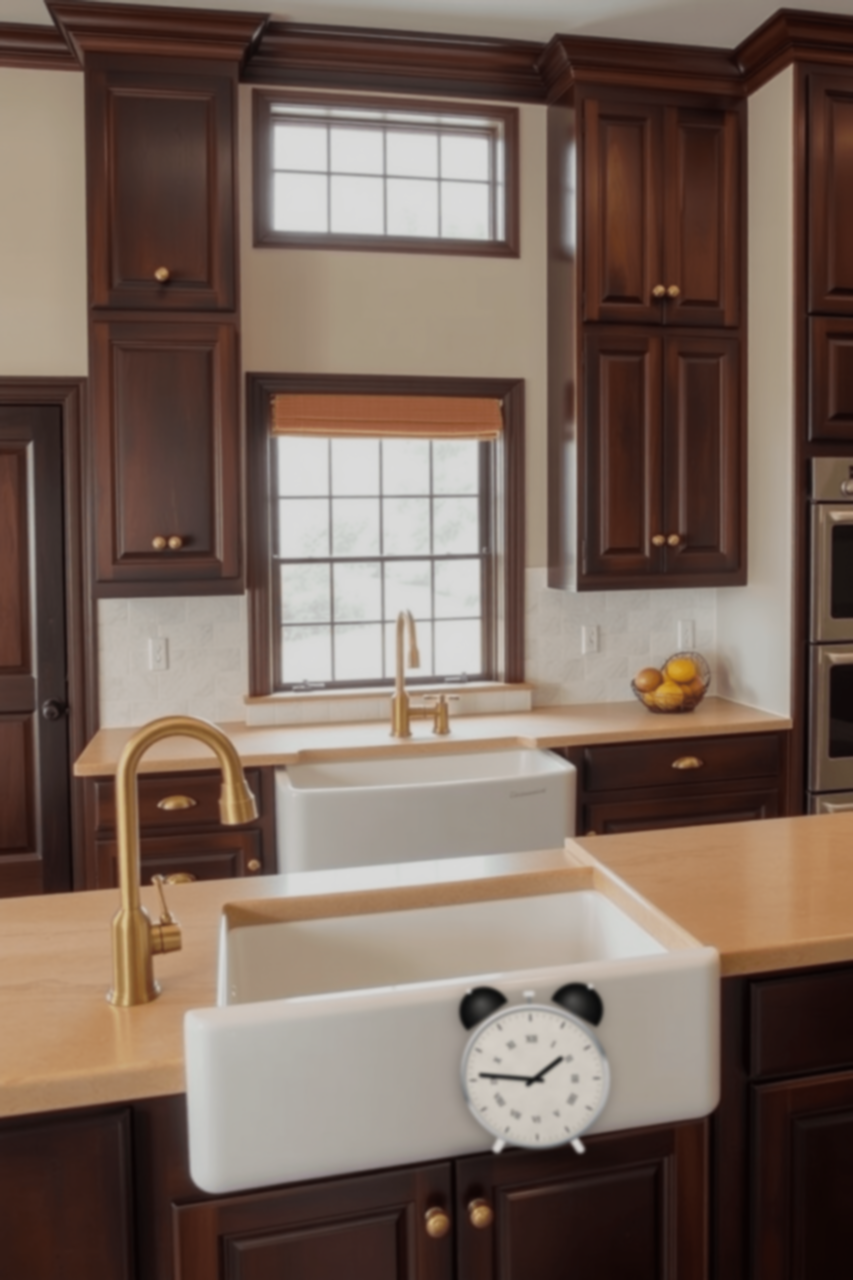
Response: **1:46**
